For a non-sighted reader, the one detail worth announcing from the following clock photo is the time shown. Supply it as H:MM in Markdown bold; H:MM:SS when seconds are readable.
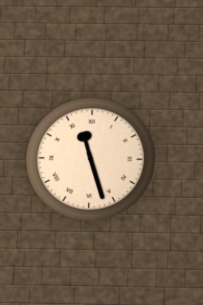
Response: **11:27**
